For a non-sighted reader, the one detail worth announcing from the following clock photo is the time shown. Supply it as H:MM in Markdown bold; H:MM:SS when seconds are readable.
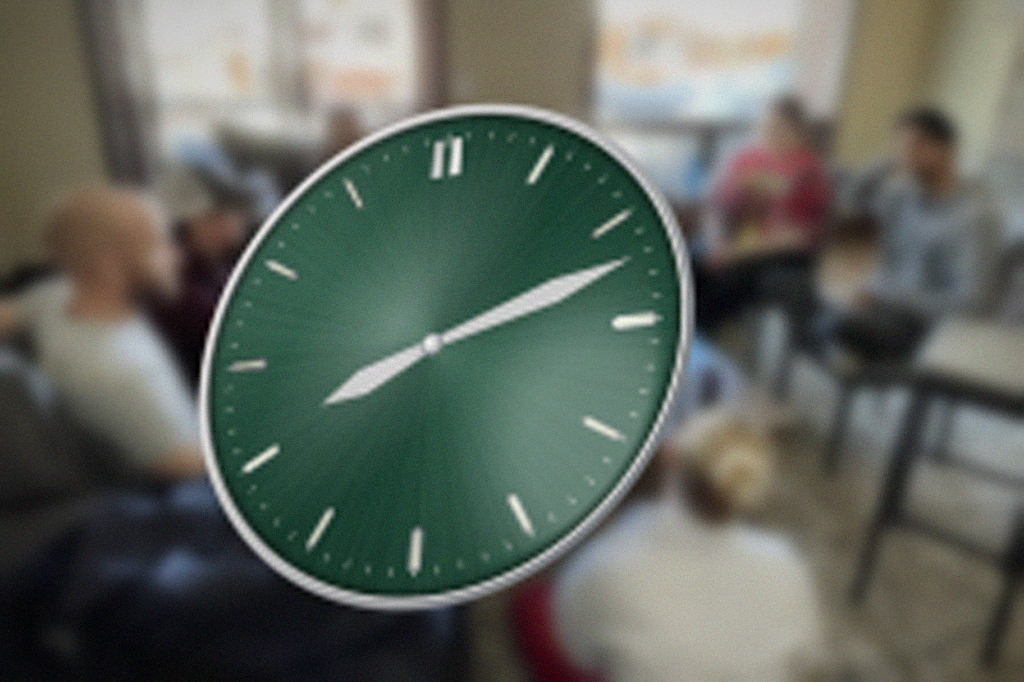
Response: **8:12**
